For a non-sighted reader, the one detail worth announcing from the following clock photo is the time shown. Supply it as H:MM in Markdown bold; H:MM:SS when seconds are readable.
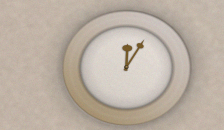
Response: **12:05**
